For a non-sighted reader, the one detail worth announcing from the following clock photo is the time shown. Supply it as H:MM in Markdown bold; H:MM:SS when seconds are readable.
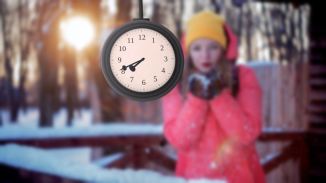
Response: **7:41**
